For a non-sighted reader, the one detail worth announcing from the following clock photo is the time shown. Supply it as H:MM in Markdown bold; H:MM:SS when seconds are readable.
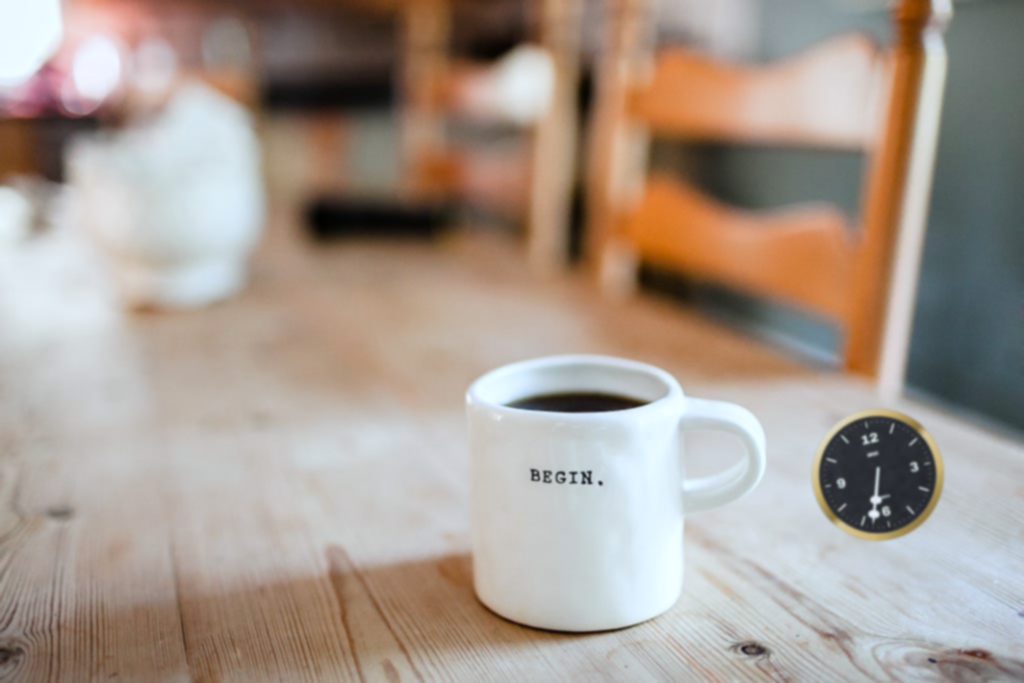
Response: **6:33**
